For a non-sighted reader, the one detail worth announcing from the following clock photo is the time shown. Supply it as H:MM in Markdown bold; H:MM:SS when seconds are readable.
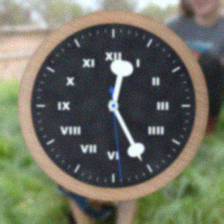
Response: **12:25:29**
